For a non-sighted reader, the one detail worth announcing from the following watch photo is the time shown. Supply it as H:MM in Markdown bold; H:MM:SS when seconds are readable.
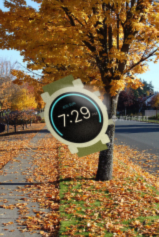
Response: **7:29**
